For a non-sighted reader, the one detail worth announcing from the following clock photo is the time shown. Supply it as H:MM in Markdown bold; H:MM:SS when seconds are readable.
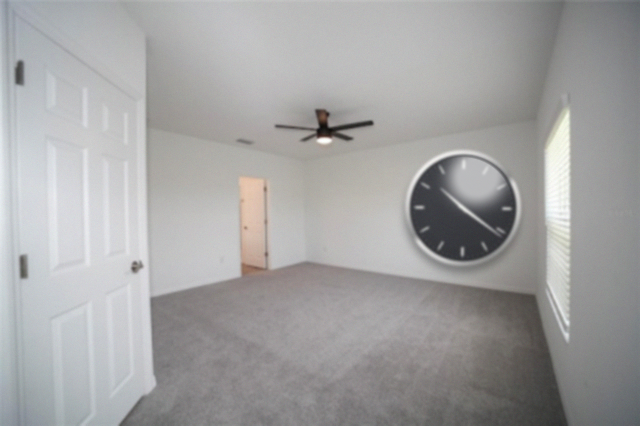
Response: **10:21**
